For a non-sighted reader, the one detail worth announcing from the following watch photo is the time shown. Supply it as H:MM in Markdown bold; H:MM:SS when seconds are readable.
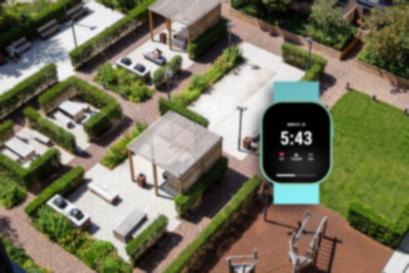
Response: **5:43**
